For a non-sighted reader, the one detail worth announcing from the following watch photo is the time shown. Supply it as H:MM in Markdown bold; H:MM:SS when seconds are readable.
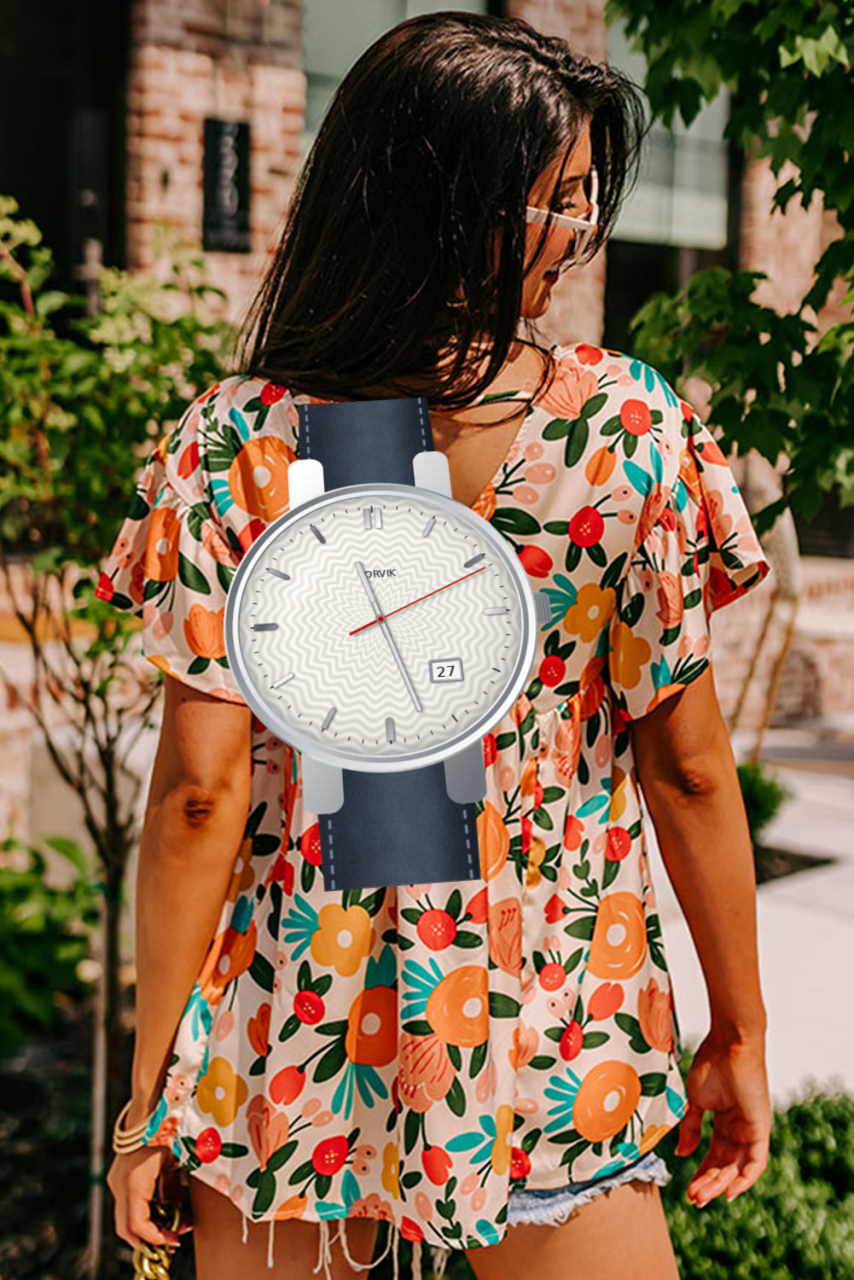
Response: **11:27:11**
